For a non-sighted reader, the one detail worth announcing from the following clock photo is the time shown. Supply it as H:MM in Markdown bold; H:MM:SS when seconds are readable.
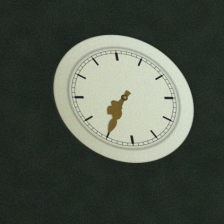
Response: **7:35**
